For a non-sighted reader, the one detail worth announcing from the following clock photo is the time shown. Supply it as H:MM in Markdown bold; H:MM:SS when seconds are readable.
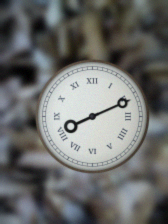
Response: **8:11**
